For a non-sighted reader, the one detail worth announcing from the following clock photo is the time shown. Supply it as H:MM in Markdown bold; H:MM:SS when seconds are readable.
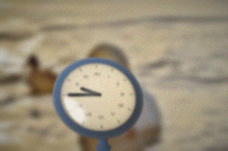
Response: **9:45**
